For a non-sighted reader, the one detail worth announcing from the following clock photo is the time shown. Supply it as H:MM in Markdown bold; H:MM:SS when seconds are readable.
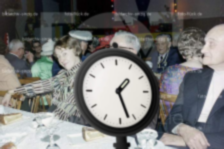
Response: **1:27**
